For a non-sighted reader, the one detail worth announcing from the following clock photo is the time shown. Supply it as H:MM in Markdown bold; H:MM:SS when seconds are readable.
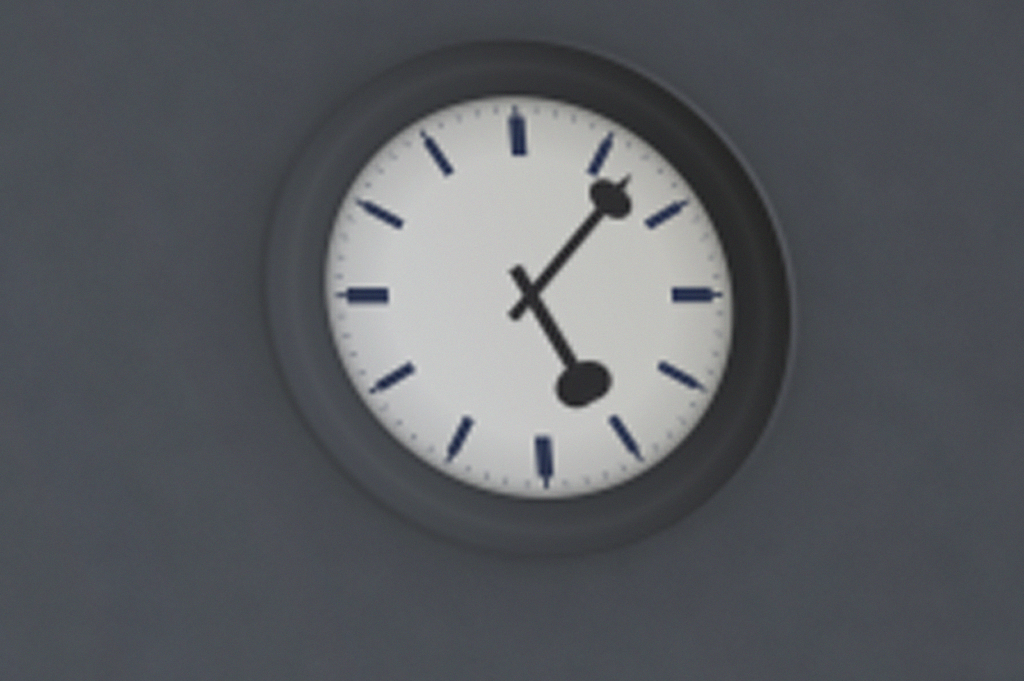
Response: **5:07**
